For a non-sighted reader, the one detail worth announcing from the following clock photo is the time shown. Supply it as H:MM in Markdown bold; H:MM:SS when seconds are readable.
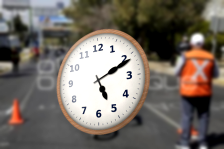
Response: **5:11**
